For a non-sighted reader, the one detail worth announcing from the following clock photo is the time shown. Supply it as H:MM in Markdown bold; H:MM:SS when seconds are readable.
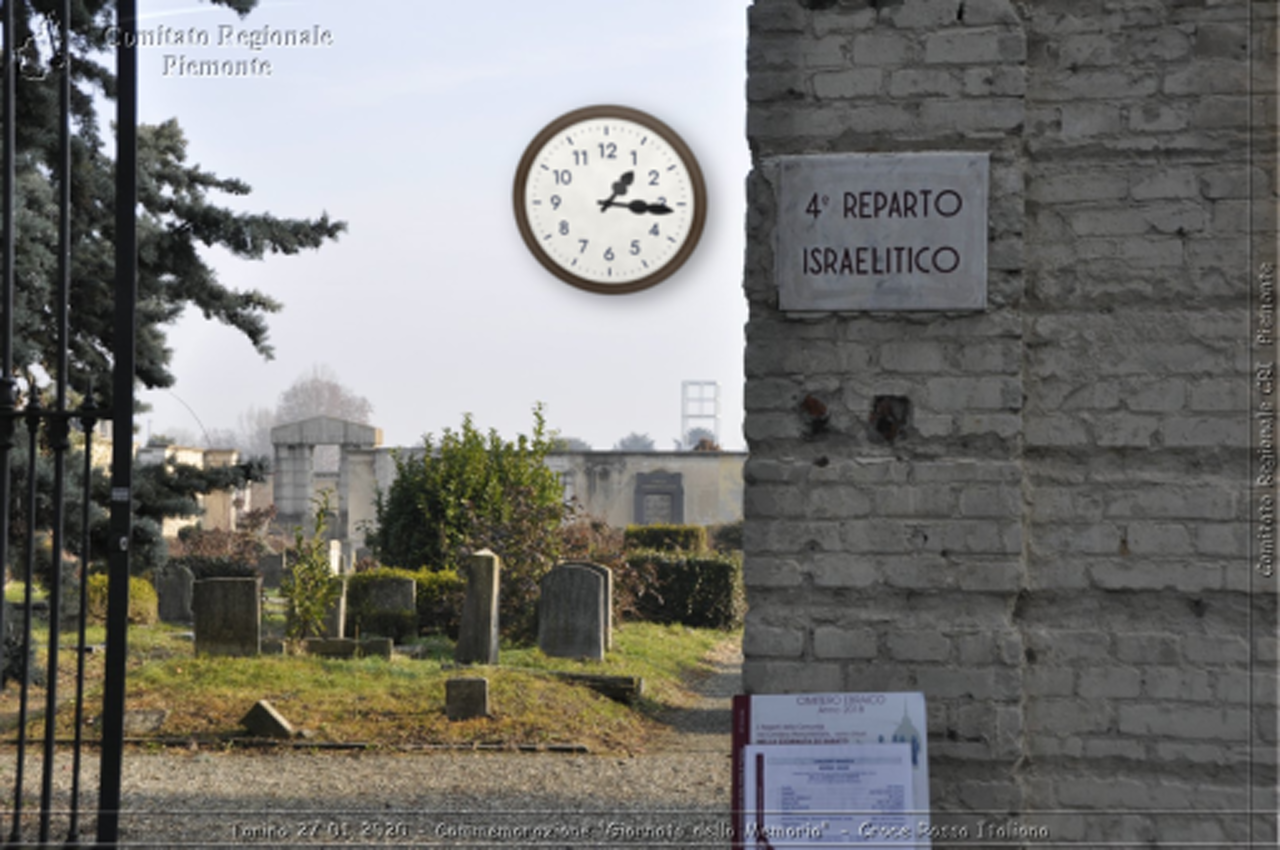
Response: **1:16**
